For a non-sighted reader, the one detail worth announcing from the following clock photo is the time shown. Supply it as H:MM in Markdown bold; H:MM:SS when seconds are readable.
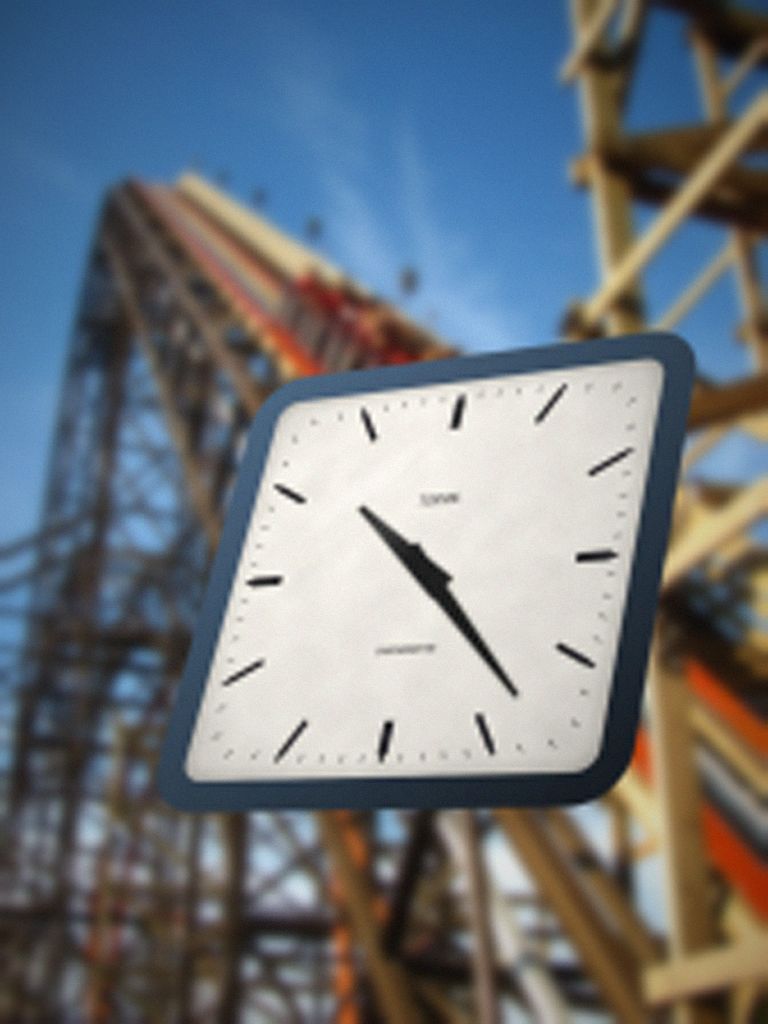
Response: **10:23**
